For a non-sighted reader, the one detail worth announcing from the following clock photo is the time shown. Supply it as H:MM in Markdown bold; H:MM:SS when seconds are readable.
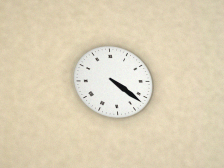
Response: **4:22**
